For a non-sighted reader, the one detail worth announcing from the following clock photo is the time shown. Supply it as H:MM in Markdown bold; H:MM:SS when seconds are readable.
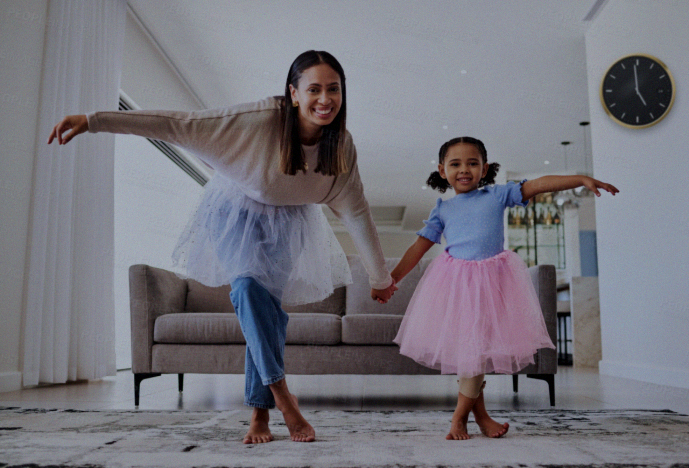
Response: **4:59**
